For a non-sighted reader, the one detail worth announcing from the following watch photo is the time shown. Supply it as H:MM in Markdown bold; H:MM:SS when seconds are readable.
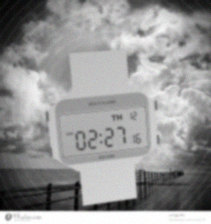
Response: **2:27**
